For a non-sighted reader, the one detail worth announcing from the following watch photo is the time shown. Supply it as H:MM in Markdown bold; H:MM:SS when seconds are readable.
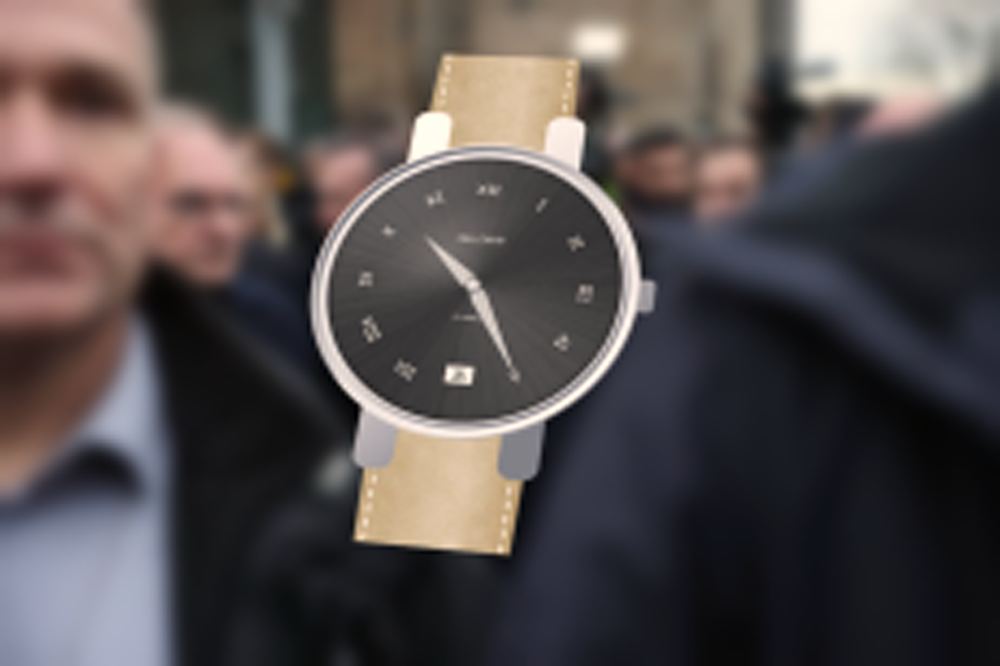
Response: **10:25**
